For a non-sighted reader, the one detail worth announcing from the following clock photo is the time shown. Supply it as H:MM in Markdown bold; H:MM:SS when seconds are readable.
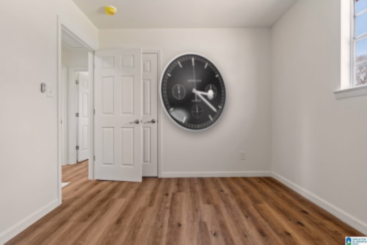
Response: **3:22**
